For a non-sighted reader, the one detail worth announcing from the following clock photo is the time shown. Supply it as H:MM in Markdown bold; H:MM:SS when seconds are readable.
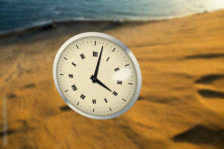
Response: **4:02**
